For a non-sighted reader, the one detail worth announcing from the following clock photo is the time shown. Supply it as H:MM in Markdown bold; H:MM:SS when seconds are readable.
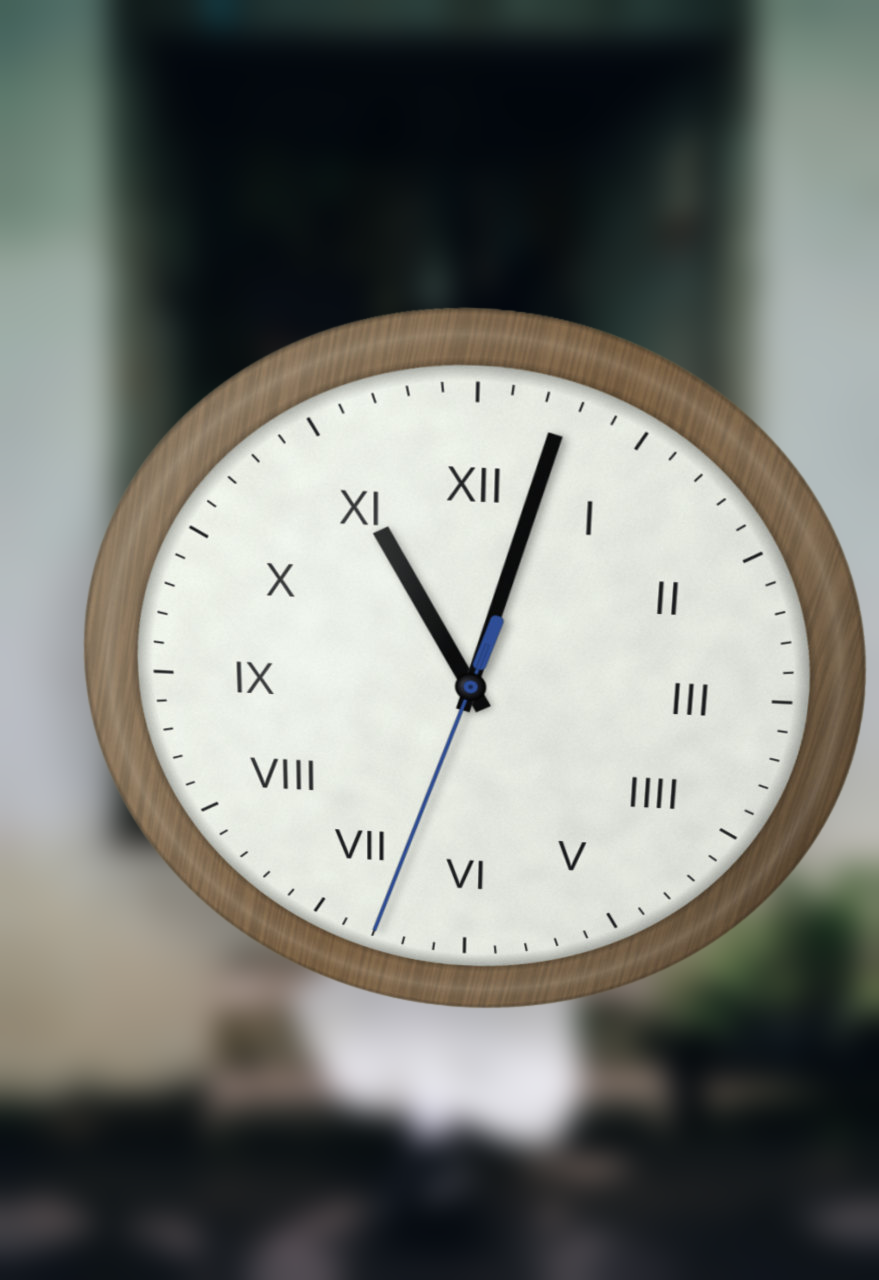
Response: **11:02:33**
